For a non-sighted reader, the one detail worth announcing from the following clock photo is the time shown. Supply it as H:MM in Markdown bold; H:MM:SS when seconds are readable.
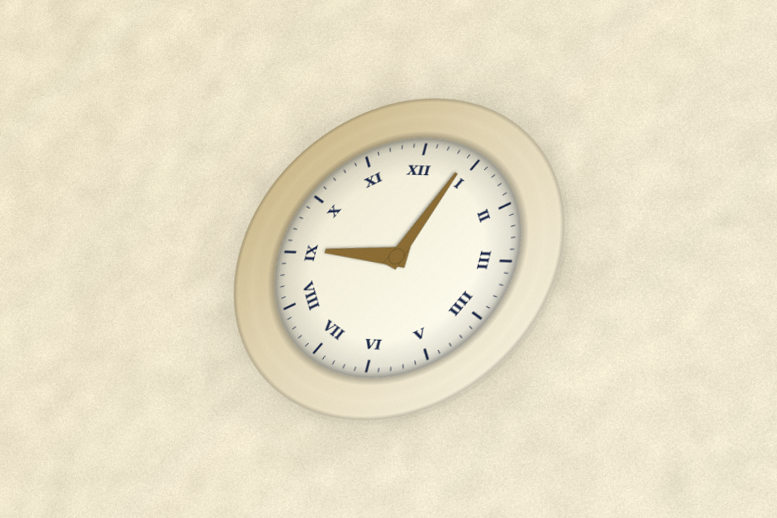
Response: **9:04**
